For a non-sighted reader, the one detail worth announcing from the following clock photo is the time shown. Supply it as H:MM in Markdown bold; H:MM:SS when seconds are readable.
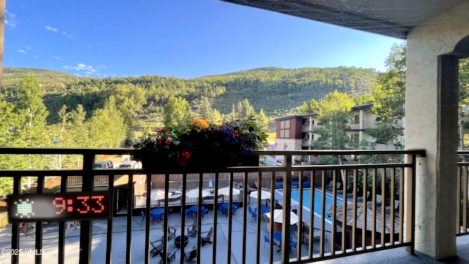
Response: **9:33**
